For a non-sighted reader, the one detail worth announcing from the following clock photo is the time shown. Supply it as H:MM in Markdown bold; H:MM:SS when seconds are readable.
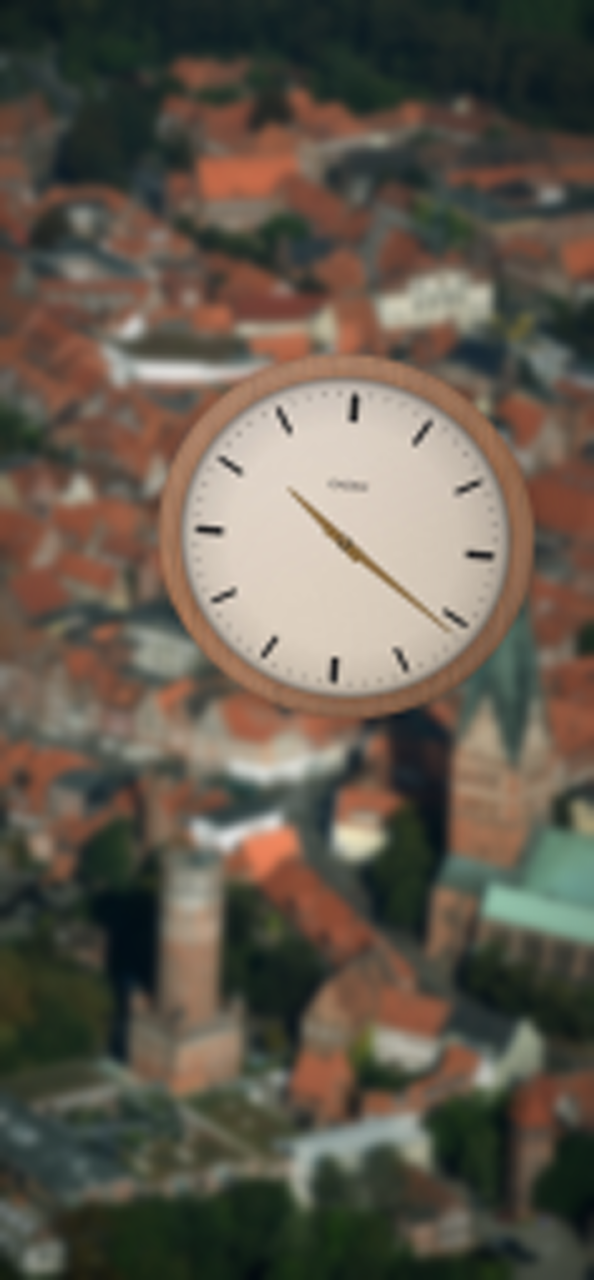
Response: **10:21**
